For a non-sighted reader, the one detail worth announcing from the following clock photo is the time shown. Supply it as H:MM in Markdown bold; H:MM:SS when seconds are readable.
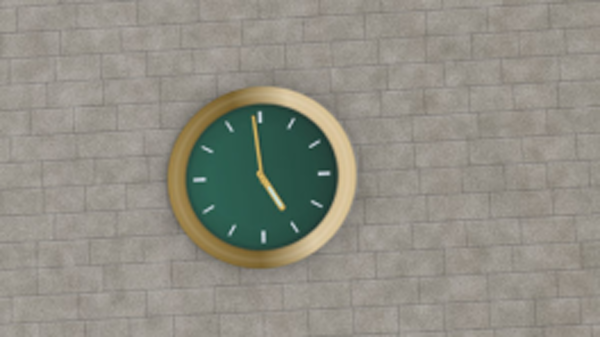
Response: **4:59**
